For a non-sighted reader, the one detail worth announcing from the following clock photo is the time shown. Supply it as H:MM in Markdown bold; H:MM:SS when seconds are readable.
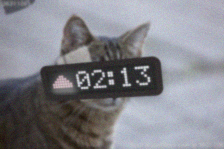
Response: **2:13**
